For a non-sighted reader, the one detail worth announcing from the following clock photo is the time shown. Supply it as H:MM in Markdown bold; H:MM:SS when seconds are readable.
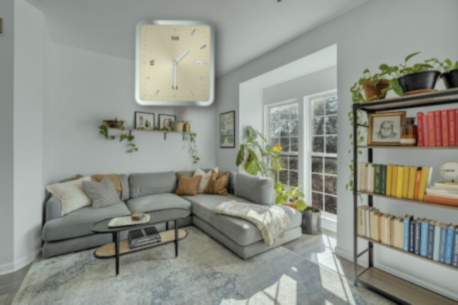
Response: **1:30**
